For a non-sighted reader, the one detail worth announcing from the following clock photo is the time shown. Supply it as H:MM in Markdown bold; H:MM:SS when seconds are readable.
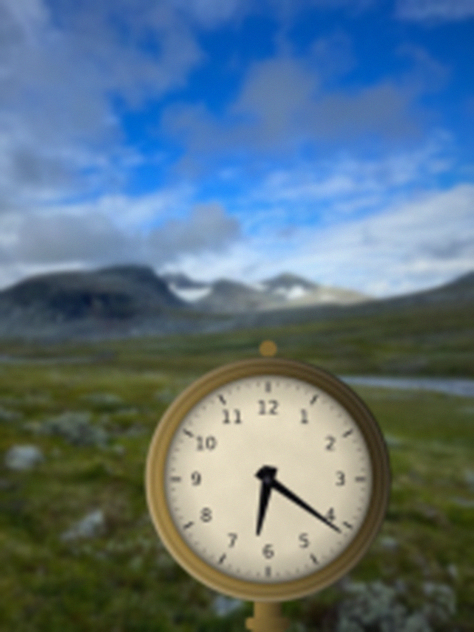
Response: **6:21**
